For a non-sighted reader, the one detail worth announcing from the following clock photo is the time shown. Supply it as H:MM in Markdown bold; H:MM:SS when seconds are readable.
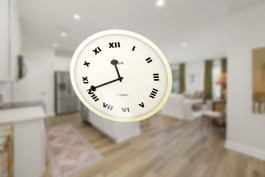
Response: **11:42**
